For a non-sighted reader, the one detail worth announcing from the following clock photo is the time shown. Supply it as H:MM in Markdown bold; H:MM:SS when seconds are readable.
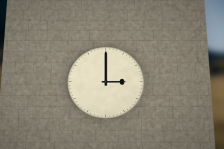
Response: **3:00**
